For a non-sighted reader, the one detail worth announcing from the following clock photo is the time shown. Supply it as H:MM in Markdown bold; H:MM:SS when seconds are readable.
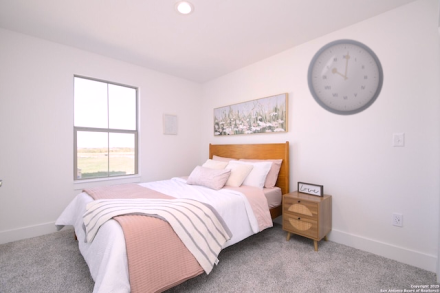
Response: **10:01**
